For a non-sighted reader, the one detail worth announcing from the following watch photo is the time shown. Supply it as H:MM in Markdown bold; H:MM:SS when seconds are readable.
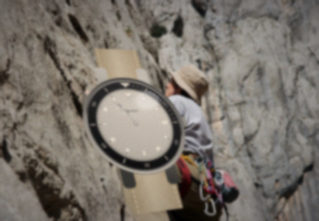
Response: **10:54**
